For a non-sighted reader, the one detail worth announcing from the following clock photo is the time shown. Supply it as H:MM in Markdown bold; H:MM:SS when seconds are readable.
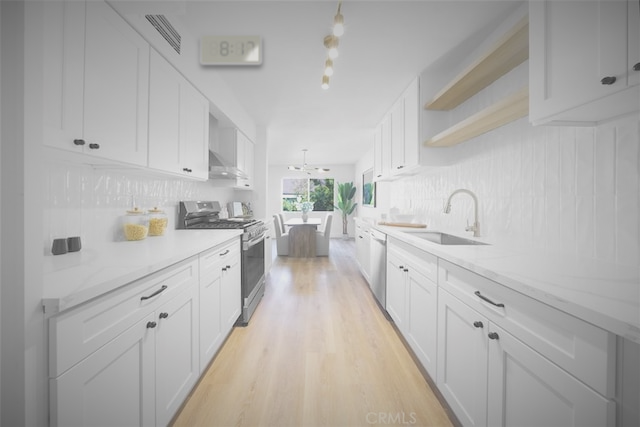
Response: **8:17**
